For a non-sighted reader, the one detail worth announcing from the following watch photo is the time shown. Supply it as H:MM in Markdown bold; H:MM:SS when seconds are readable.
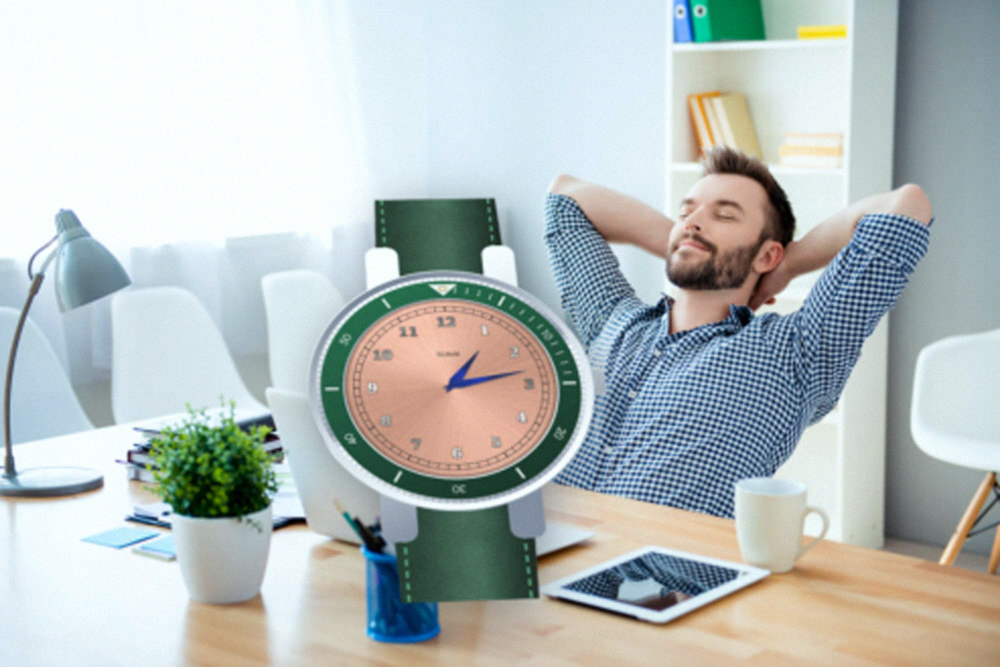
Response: **1:13**
